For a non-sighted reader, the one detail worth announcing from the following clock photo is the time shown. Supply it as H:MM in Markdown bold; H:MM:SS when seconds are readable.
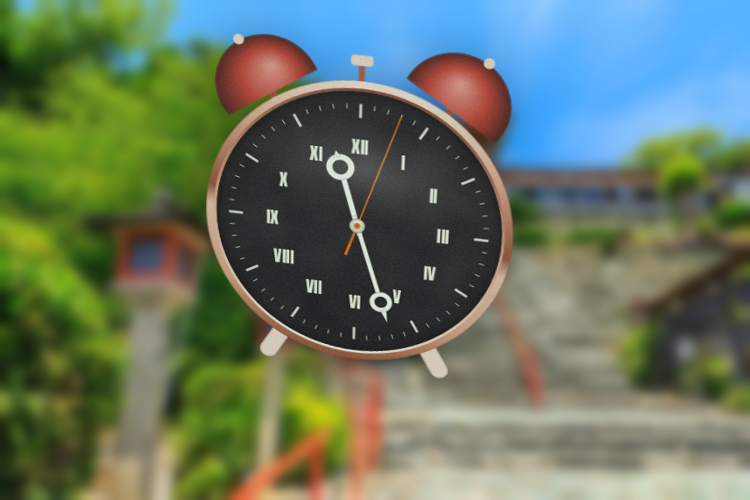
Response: **11:27:03**
